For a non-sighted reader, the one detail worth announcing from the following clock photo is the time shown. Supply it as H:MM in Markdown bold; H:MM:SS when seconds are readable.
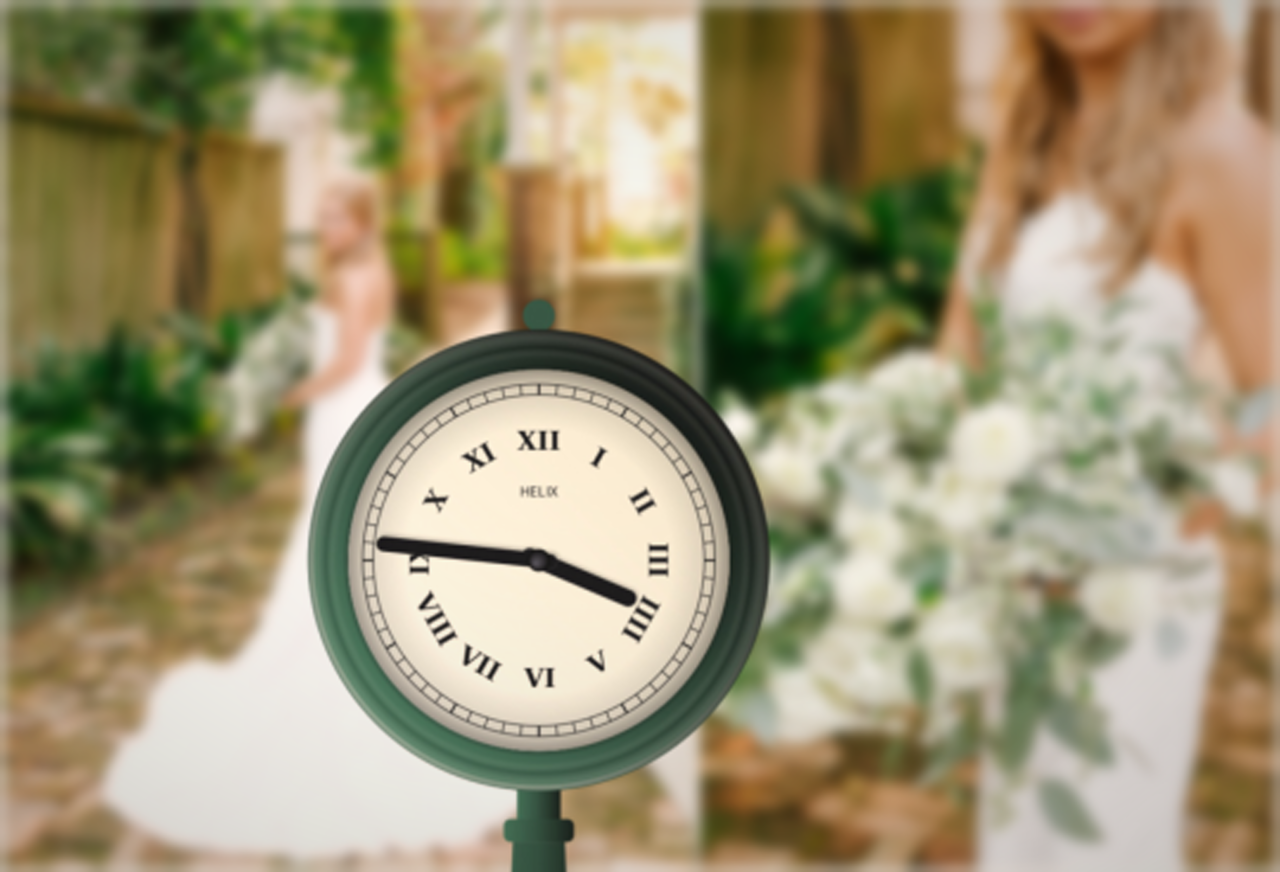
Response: **3:46**
